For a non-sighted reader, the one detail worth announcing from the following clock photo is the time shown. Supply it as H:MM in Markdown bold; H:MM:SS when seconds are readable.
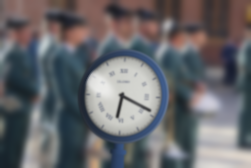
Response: **6:19**
